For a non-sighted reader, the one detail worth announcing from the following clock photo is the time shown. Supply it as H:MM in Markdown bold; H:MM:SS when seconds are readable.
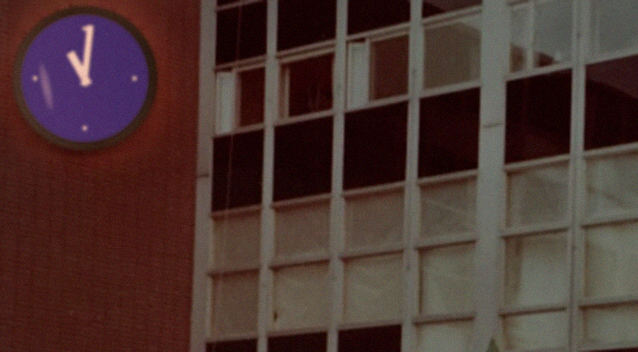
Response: **11:01**
